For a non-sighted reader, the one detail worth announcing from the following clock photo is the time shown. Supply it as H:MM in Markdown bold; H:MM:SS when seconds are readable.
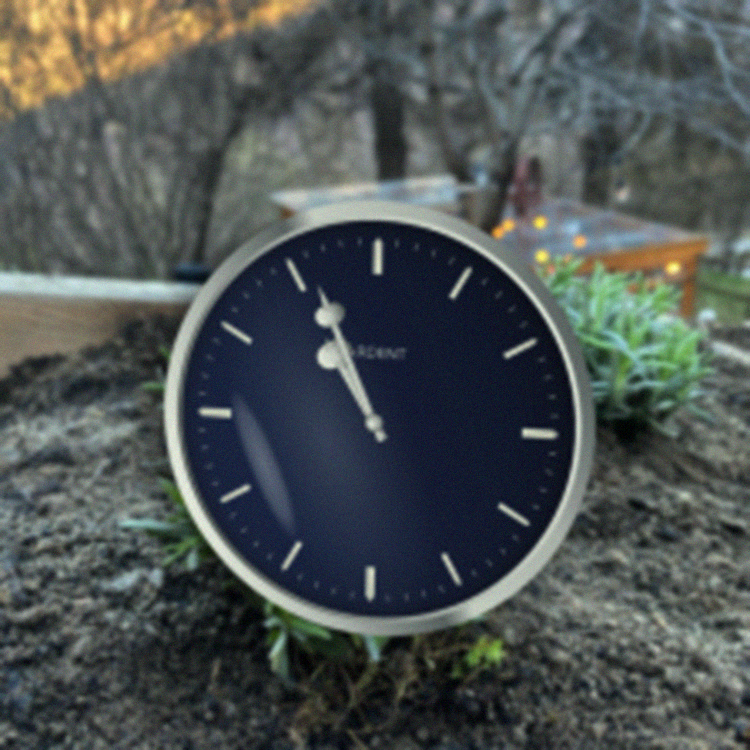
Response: **10:56**
